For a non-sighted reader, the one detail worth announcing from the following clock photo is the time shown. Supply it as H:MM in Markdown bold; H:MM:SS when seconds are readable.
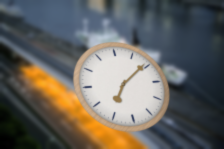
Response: **7:09**
